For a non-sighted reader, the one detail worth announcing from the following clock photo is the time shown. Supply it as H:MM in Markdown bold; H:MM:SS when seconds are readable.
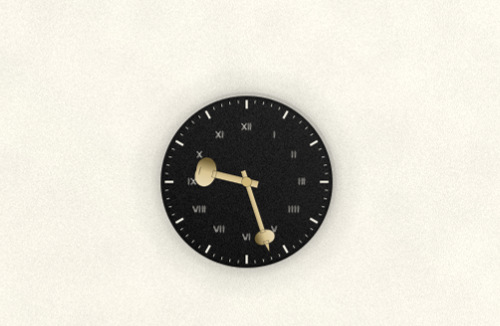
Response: **9:27**
